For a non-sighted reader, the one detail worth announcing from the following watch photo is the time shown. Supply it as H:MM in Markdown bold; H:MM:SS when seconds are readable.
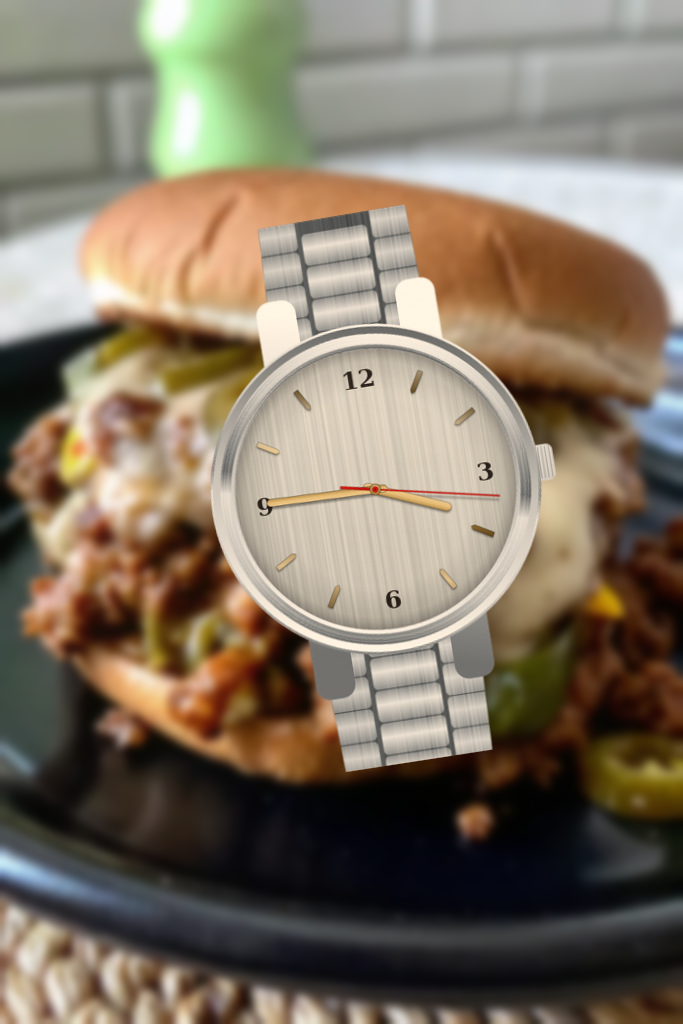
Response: **3:45:17**
